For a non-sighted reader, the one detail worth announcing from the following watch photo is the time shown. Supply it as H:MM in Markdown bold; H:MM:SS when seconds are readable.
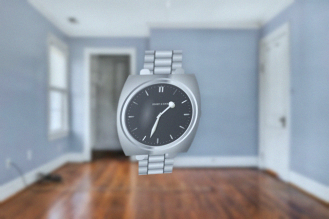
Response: **1:33**
